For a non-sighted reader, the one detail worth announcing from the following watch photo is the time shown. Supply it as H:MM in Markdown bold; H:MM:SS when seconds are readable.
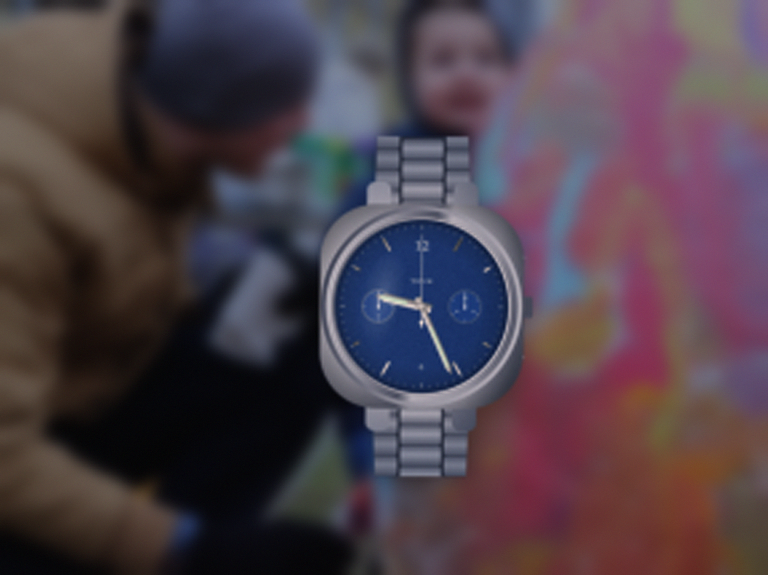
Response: **9:26**
